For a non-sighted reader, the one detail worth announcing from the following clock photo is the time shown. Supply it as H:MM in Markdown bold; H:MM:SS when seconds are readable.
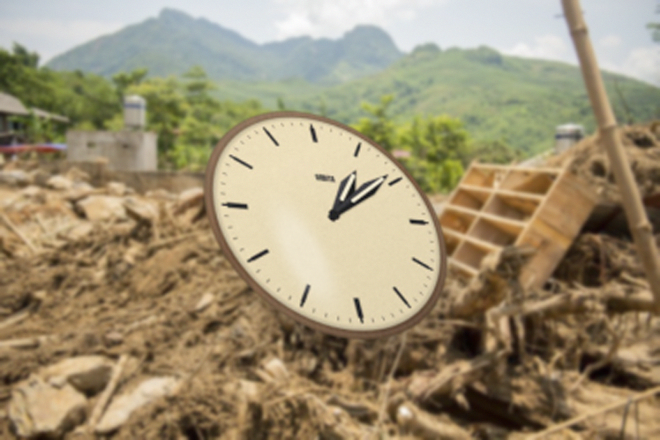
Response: **1:09**
